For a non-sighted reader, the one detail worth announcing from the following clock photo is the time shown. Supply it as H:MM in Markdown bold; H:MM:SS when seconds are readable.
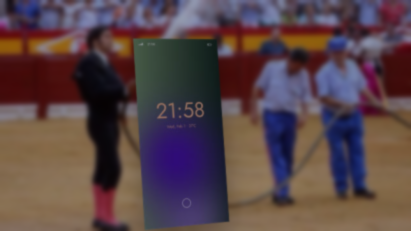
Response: **21:58**
